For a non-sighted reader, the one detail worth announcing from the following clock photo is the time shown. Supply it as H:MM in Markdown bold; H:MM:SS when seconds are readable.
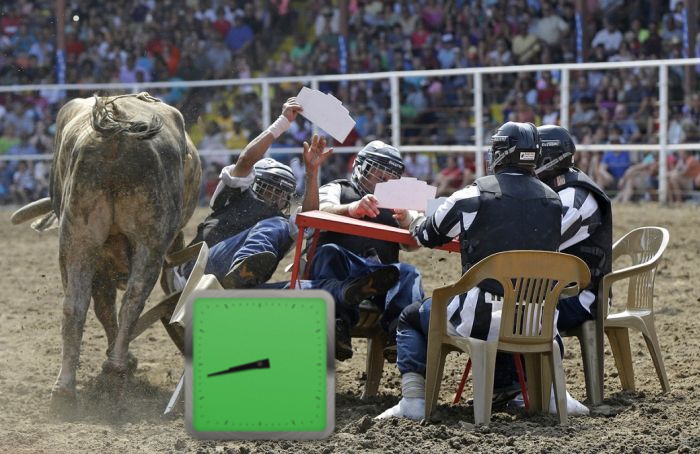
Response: **8:43**
